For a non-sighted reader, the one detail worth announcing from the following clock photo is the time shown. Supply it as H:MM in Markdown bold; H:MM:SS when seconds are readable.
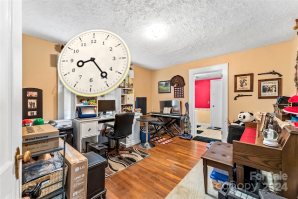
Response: **8:24**
